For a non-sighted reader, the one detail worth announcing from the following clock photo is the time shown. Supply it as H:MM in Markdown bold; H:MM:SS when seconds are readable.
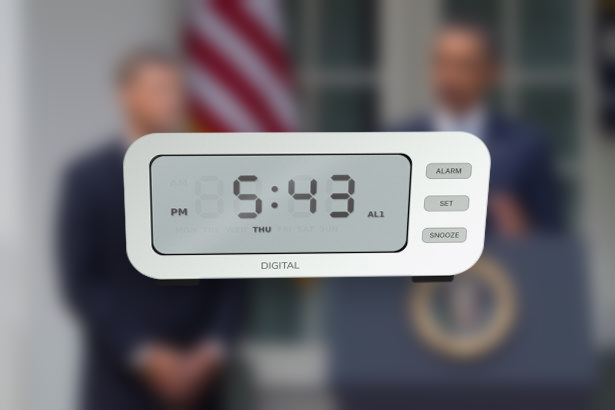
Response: **5:43**
